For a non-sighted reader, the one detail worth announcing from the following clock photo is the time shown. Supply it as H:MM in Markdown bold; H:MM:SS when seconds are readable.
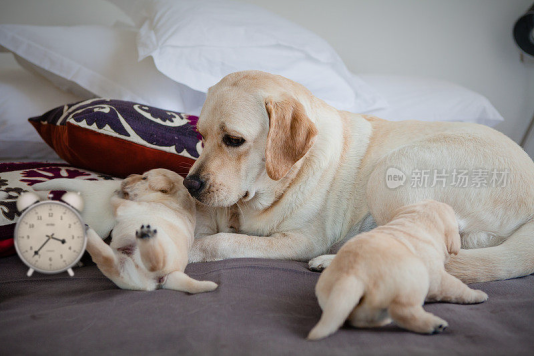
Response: **3:37**
